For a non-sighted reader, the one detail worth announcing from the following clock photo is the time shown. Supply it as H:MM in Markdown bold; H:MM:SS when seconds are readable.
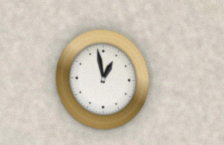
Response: **12:58**
